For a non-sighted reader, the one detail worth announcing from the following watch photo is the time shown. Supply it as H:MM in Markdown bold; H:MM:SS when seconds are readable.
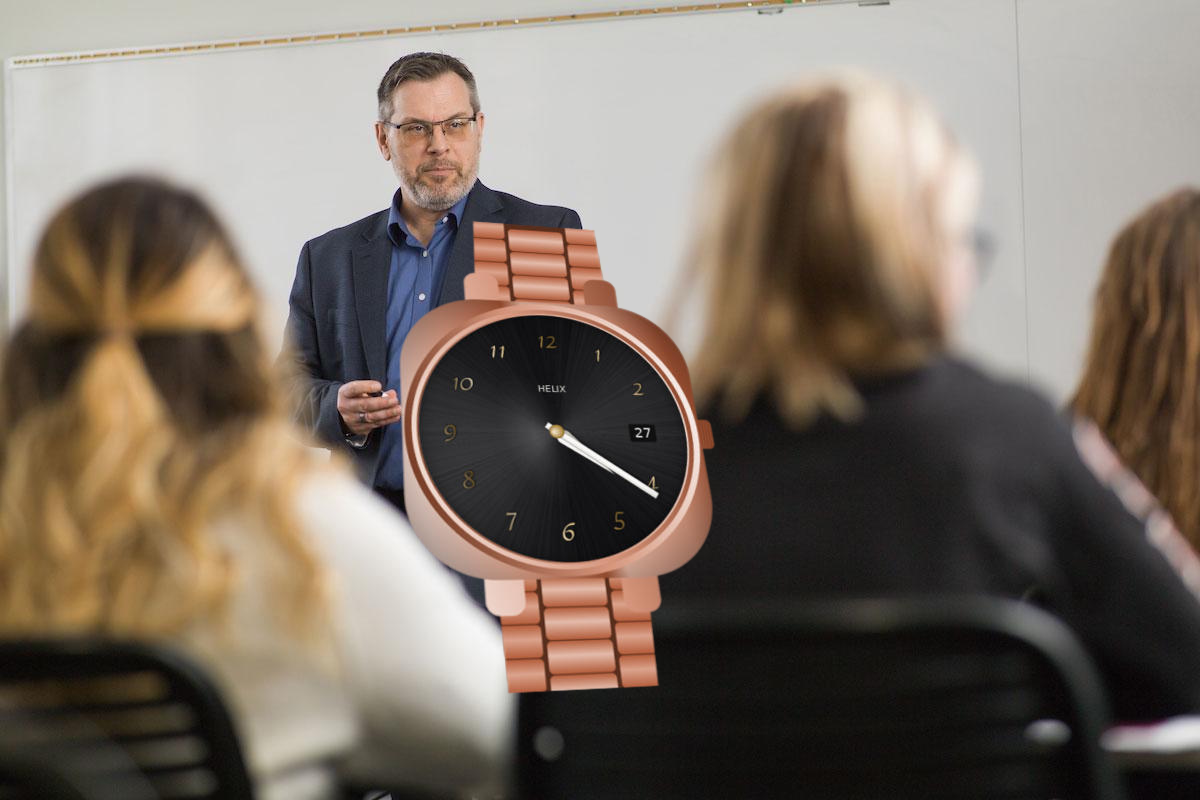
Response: **4:21**
